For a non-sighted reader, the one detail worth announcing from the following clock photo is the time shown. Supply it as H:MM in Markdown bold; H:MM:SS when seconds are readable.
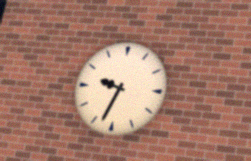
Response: **9:33**
